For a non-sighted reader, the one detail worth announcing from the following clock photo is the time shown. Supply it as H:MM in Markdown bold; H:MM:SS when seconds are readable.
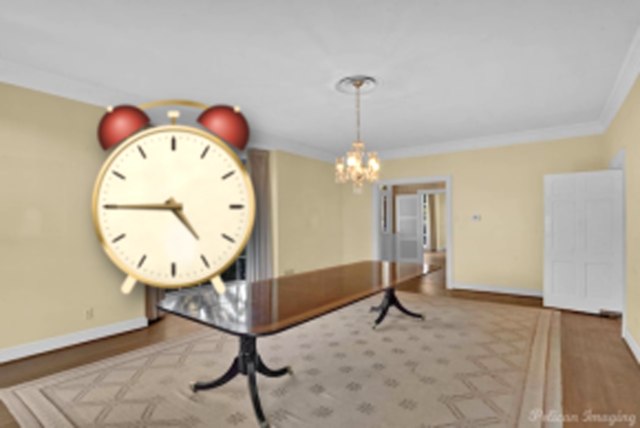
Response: **4:45**
